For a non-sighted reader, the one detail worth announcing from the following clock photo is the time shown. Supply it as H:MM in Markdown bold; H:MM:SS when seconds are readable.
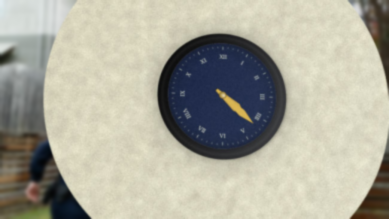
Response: **4:22**
